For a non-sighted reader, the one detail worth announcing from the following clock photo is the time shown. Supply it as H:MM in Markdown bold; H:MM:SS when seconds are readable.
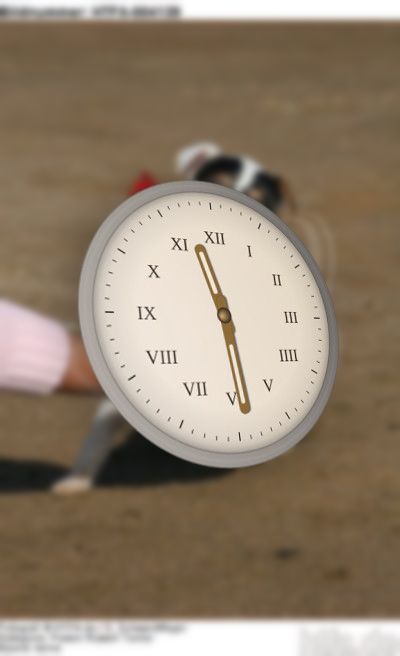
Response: **11:29**
